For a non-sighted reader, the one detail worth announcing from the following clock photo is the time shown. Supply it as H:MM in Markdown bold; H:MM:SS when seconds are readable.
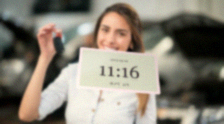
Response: **11:16**
